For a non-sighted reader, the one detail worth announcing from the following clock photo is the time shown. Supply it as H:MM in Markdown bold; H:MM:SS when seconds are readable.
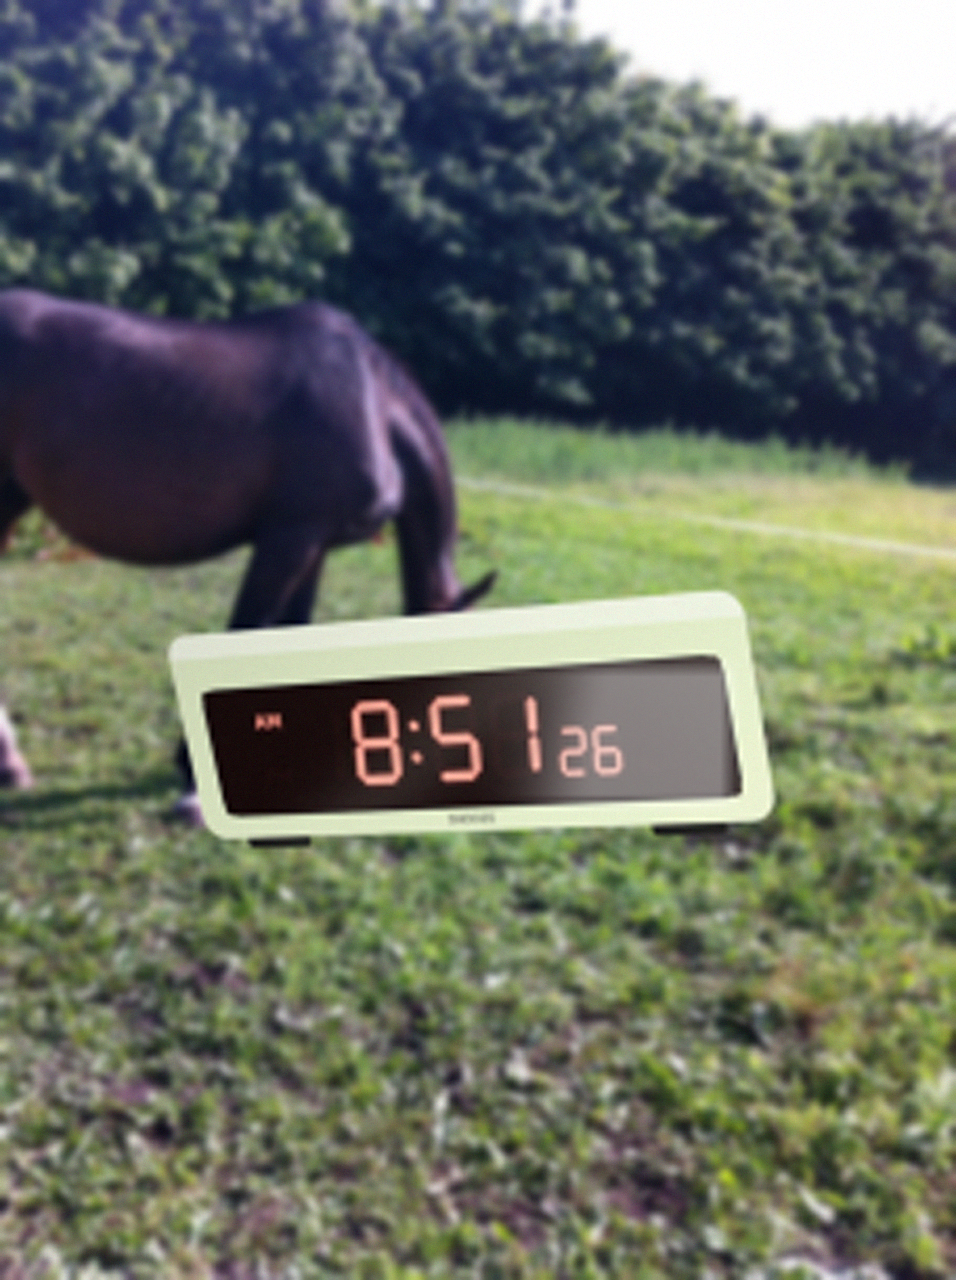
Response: **8:51:26**
